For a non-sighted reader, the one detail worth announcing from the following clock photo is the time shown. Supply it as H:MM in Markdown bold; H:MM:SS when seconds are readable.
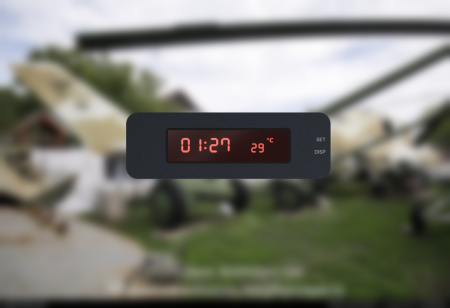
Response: **1:27**
